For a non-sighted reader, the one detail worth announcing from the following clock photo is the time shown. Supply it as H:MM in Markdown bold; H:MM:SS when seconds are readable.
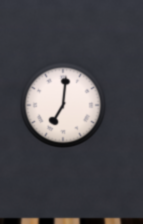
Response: **7:01**
